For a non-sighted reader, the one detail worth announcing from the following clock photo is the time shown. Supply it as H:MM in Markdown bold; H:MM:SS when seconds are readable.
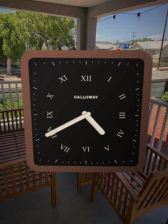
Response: **4:40**
